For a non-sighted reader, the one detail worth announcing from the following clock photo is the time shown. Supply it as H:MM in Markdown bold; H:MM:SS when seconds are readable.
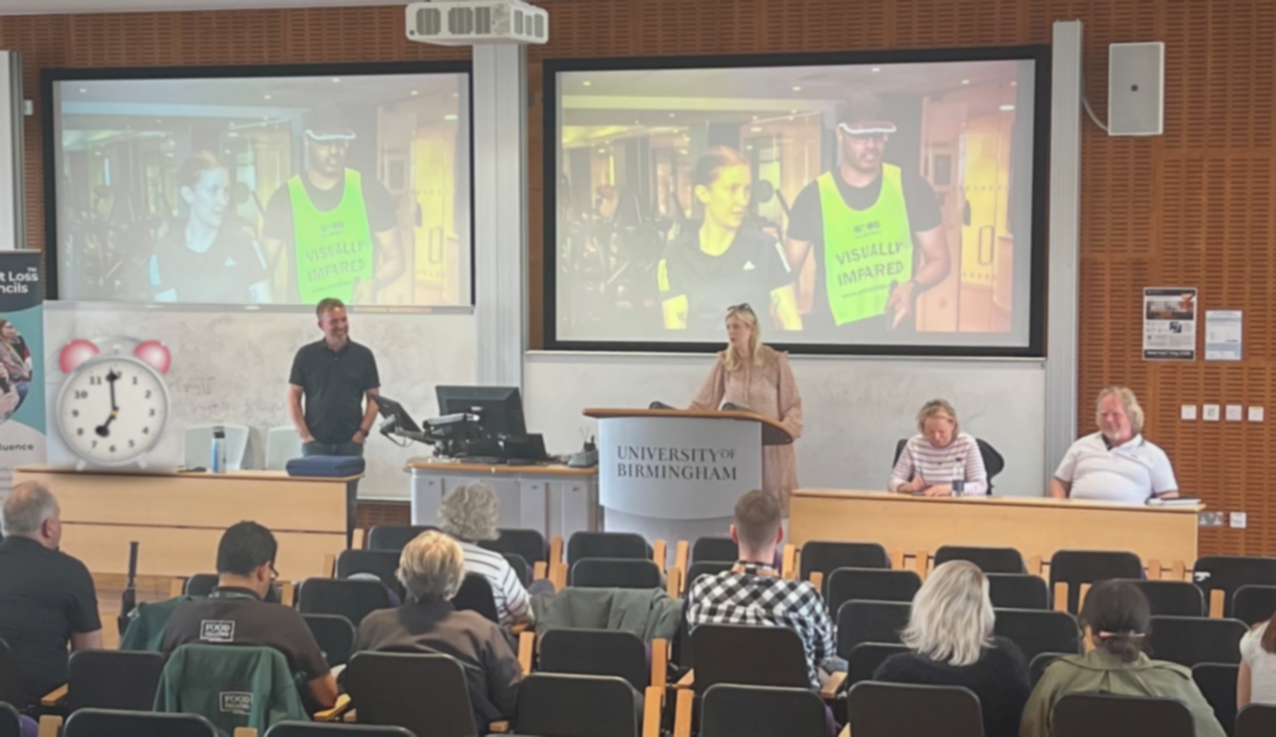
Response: **6:59**
